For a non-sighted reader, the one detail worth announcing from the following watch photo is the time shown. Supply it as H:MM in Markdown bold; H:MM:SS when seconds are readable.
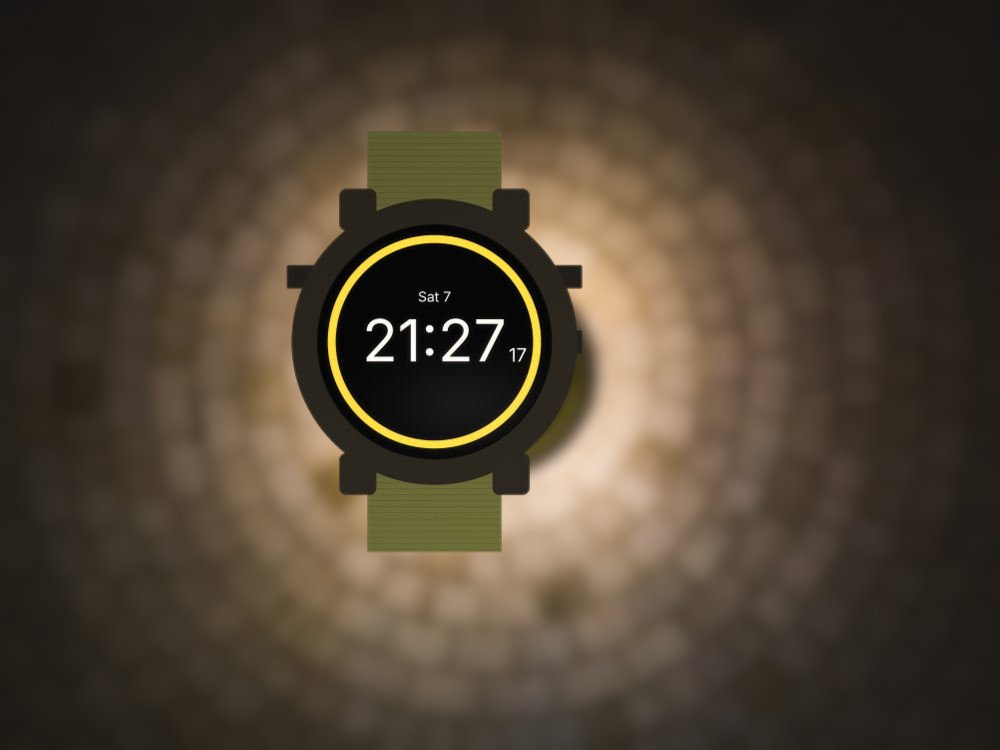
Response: **21:27:17**
